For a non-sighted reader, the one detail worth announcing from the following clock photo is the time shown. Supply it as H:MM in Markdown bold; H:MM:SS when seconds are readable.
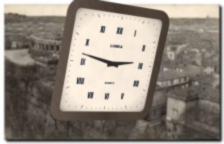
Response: **2:47**
